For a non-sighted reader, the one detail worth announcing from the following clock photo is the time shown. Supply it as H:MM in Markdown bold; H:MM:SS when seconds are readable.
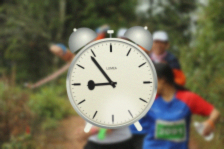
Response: **8:54**
